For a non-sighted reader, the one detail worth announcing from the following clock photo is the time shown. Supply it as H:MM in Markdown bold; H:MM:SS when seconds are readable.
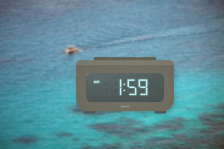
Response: **1:59**
